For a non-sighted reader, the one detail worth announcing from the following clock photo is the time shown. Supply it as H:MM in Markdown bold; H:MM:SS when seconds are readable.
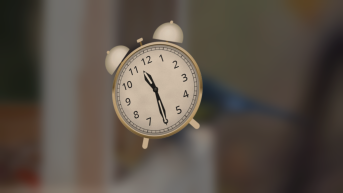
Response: **11:30**
